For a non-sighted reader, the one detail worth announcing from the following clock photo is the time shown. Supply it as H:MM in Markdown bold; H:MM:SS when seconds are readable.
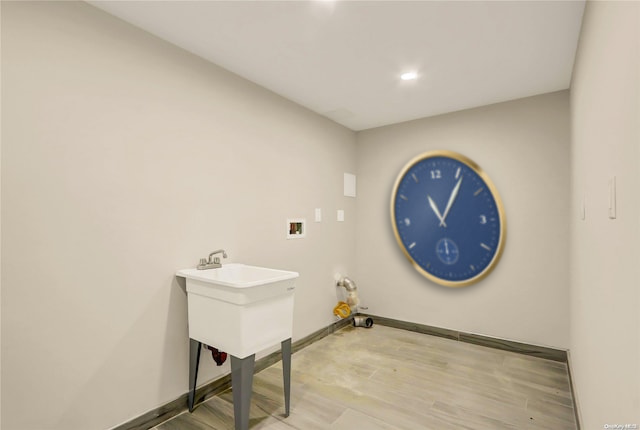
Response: **11:06**
